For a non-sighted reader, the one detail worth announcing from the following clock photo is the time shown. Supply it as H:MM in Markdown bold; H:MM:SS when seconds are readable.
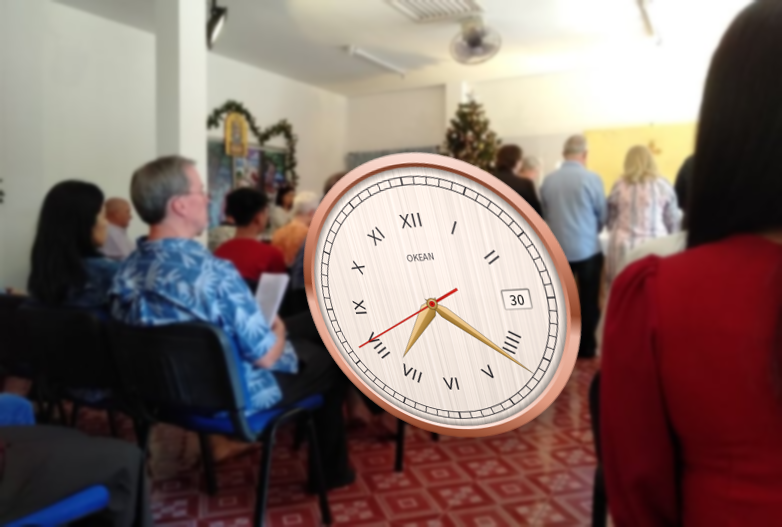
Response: **7:21:41**
